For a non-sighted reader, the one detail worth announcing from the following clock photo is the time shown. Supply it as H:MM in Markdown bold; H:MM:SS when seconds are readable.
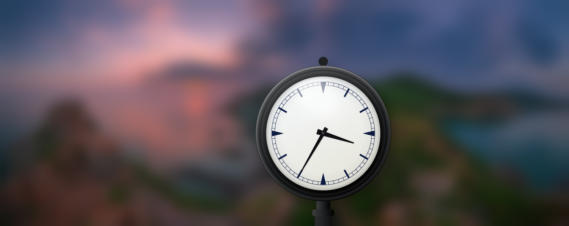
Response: **3:35**
